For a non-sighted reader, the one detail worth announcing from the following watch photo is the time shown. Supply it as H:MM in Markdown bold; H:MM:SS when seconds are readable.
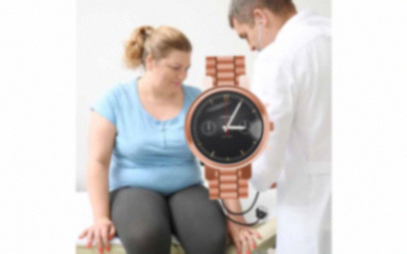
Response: **3:05**
